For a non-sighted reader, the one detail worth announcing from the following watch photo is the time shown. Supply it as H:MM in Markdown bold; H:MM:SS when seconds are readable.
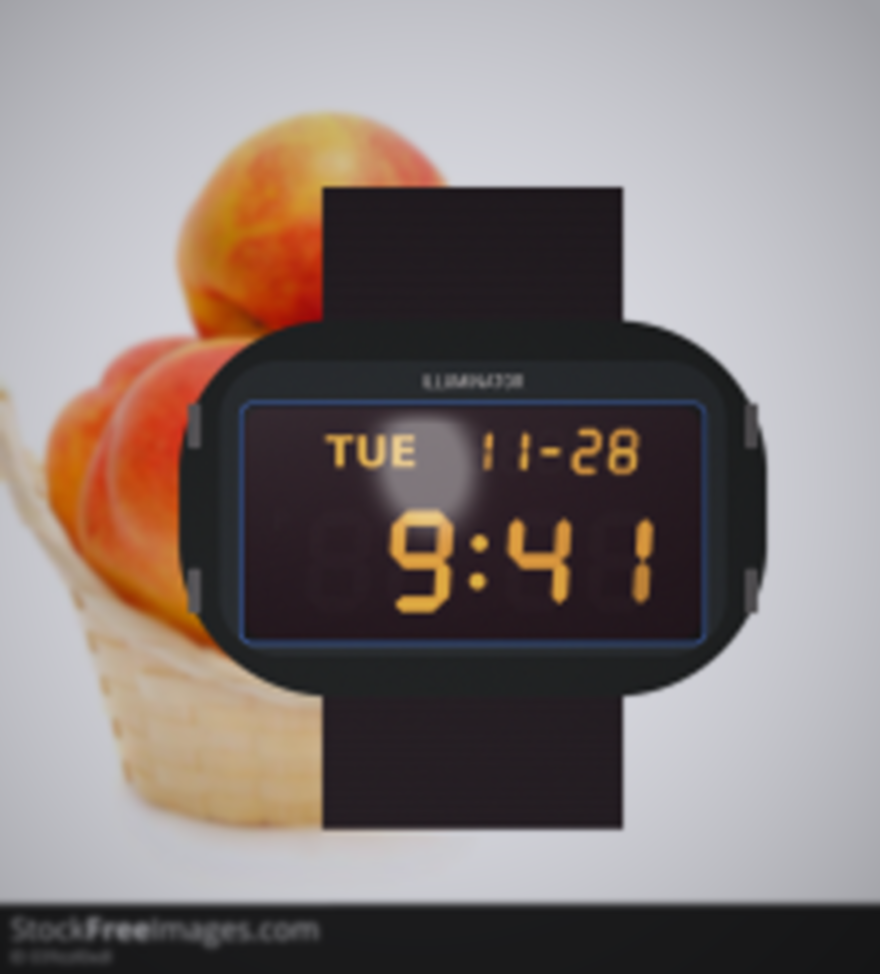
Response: **9:41**
